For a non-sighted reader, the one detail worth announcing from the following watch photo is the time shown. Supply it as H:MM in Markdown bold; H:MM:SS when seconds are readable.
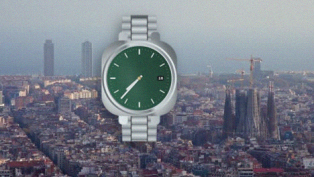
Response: **7:37**
